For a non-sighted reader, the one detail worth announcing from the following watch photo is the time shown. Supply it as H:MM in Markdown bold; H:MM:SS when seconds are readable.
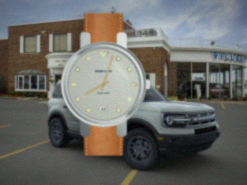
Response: **8:03**
